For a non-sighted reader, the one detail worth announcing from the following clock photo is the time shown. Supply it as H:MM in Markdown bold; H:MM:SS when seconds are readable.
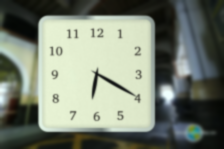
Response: **6:20**
